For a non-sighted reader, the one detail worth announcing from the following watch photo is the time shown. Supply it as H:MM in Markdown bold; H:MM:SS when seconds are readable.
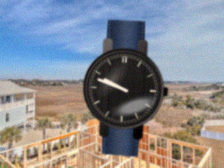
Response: **9:48**
